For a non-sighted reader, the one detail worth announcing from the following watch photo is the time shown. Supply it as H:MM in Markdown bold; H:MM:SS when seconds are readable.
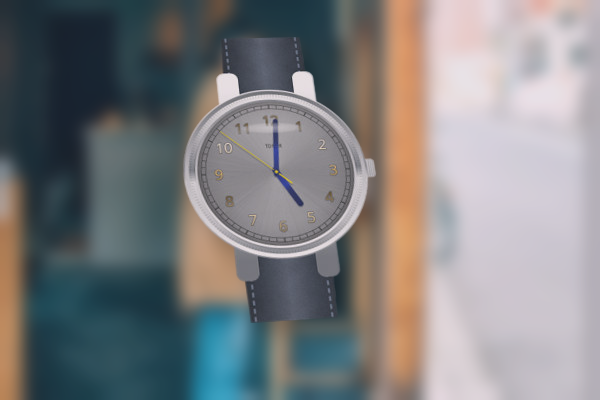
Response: **5:00:52**
